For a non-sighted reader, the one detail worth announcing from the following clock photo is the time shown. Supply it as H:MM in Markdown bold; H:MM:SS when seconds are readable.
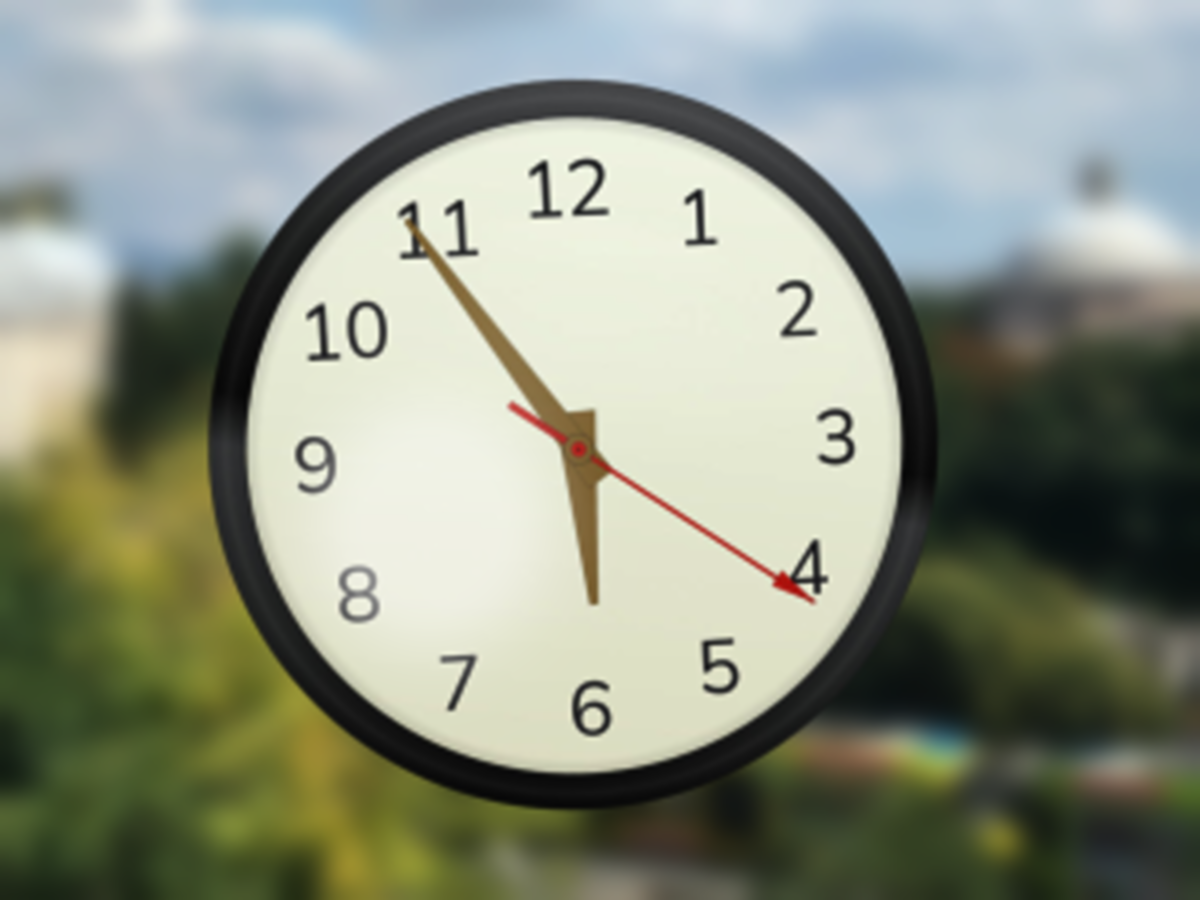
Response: **5:54:21**
